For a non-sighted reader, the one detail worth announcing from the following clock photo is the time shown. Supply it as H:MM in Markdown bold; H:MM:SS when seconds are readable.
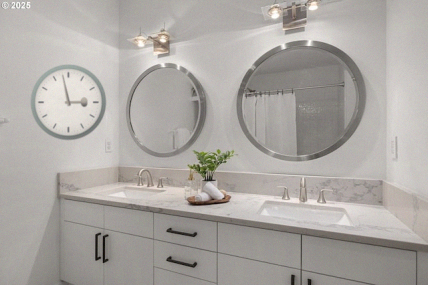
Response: **2:58**
